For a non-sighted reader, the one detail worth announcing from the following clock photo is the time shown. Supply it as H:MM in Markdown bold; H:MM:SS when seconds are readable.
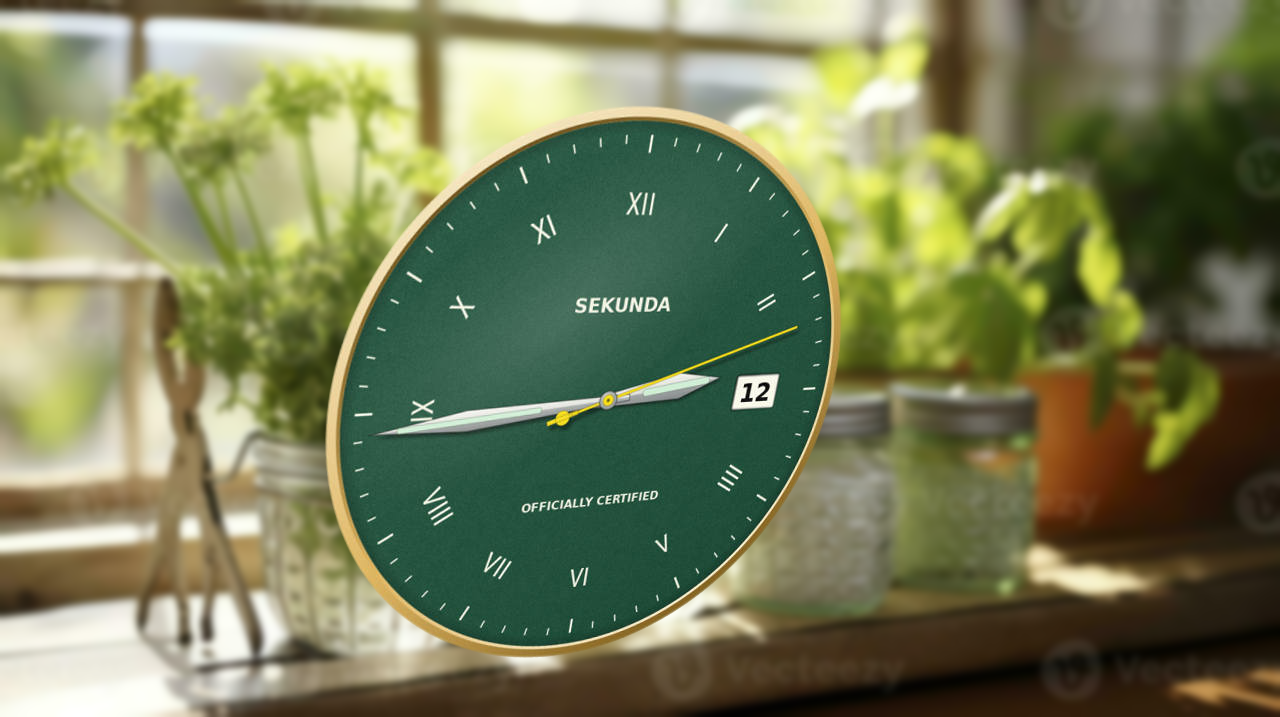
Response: **2:44:12**
